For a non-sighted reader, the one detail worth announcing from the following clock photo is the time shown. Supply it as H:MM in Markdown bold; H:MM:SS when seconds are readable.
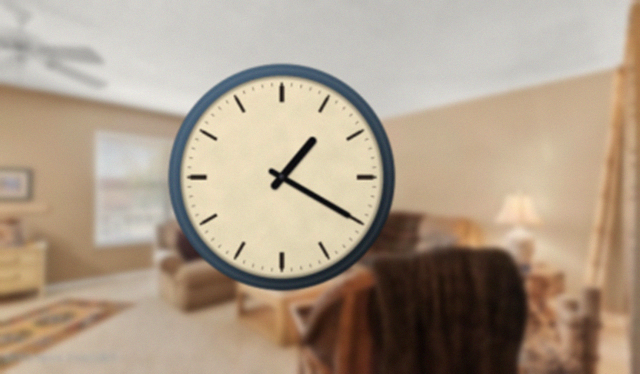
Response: **1:20**
